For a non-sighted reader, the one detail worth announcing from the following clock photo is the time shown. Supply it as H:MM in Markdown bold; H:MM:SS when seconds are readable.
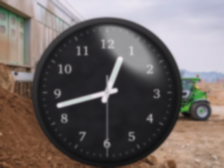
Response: **12:42:30**
